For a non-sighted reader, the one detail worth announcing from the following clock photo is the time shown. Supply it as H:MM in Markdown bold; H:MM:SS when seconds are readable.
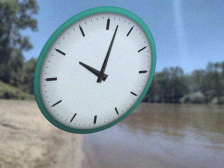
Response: **10:02**
